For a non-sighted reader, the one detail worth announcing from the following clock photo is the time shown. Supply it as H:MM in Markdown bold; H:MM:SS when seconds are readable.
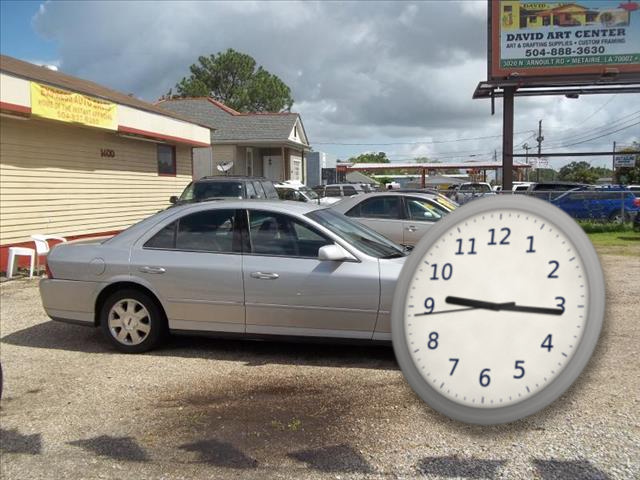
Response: **9:15:44**
